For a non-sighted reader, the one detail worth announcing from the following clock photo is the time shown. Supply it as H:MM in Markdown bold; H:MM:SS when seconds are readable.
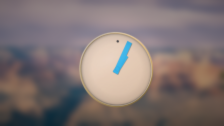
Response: **1:04**
